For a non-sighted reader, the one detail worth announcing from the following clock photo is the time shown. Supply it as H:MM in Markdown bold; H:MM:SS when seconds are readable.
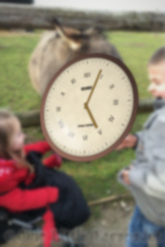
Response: **5:04**
